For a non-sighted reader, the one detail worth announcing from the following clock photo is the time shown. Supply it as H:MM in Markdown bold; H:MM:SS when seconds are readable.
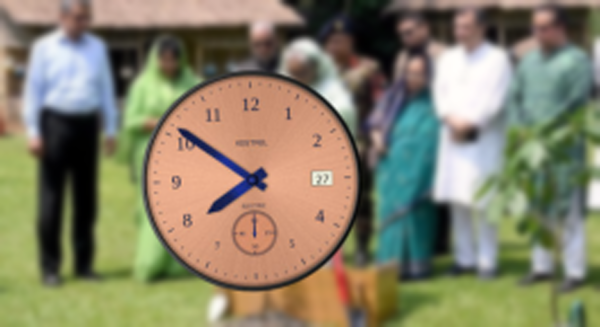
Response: **7:51**
